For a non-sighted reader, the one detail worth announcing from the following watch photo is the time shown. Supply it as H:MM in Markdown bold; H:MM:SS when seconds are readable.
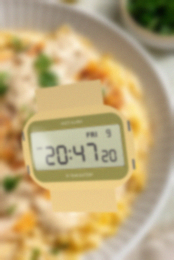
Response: **20:47**
